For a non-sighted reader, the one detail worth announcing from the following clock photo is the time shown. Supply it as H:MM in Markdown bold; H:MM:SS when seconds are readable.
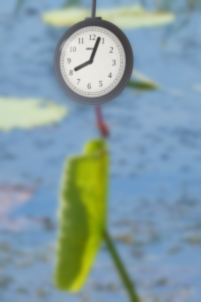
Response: **8:03**
